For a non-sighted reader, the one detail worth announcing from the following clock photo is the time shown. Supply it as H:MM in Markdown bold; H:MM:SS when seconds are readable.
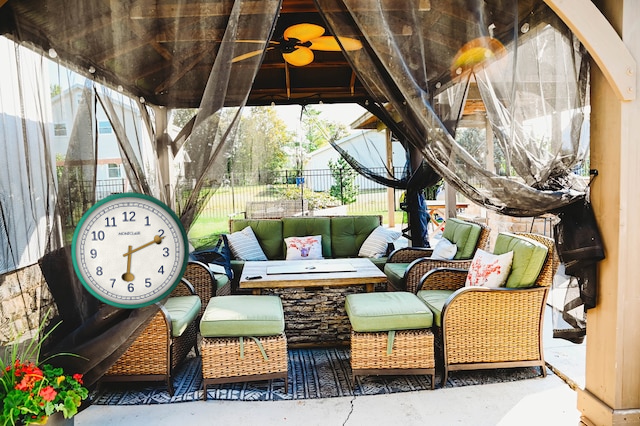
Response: **6:11**
